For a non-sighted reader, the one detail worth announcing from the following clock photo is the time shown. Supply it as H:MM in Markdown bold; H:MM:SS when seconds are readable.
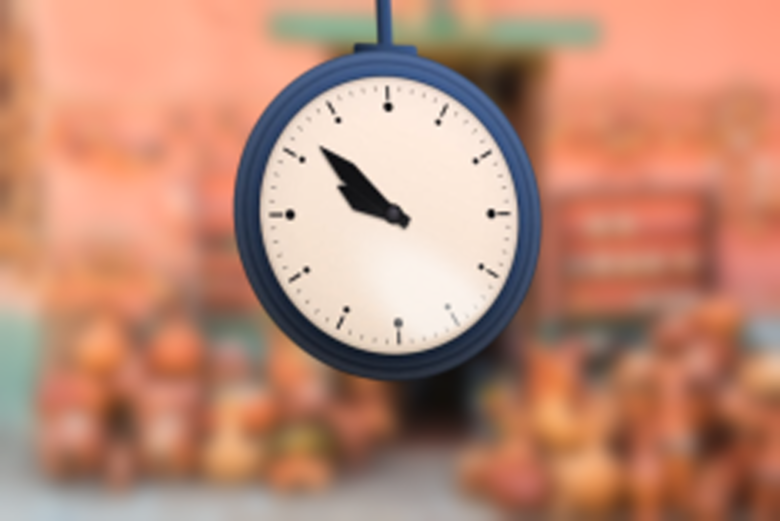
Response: **9:52**
